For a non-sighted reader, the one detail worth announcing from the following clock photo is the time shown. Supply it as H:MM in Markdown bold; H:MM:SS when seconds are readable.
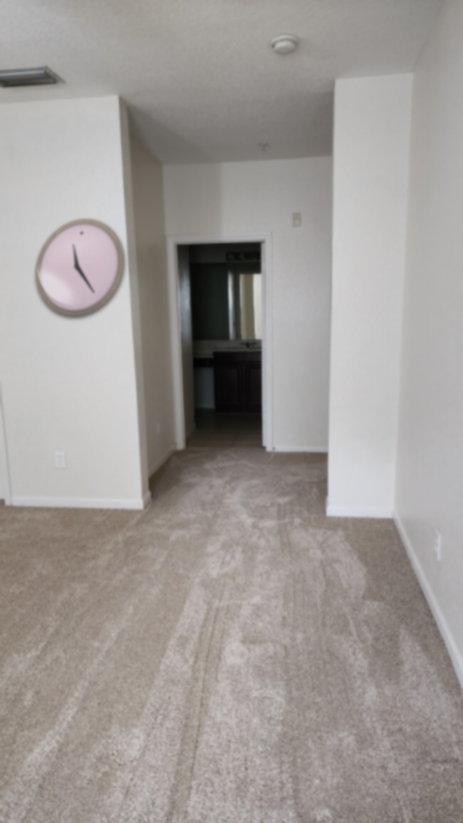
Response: **11:23**
